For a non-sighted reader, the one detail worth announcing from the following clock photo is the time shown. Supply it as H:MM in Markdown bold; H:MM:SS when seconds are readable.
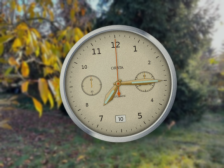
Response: **7:15**
